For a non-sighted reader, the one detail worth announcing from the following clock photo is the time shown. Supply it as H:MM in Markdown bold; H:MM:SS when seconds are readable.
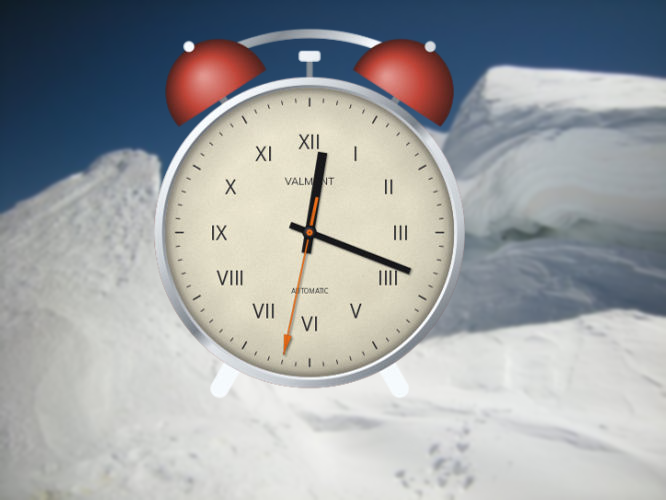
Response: **12:18:32**
